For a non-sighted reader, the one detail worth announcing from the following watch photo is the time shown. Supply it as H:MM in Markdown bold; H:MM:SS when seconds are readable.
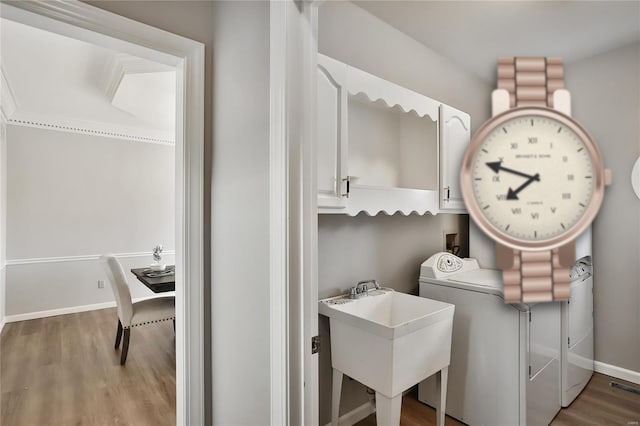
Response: **7:48**
